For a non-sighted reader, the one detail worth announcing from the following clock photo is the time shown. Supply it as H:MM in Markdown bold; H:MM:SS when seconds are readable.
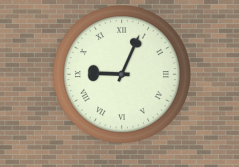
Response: **9:04**
